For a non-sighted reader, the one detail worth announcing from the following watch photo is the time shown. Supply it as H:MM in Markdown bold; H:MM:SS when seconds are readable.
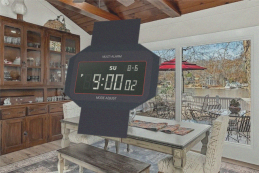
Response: **9:00:02**
